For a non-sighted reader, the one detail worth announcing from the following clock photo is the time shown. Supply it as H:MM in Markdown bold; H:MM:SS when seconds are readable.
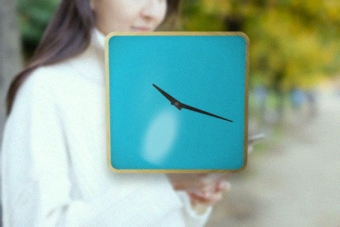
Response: **10:18**
